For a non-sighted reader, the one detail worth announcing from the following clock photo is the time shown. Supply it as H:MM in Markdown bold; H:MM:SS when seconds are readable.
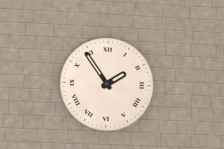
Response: **1:54**
